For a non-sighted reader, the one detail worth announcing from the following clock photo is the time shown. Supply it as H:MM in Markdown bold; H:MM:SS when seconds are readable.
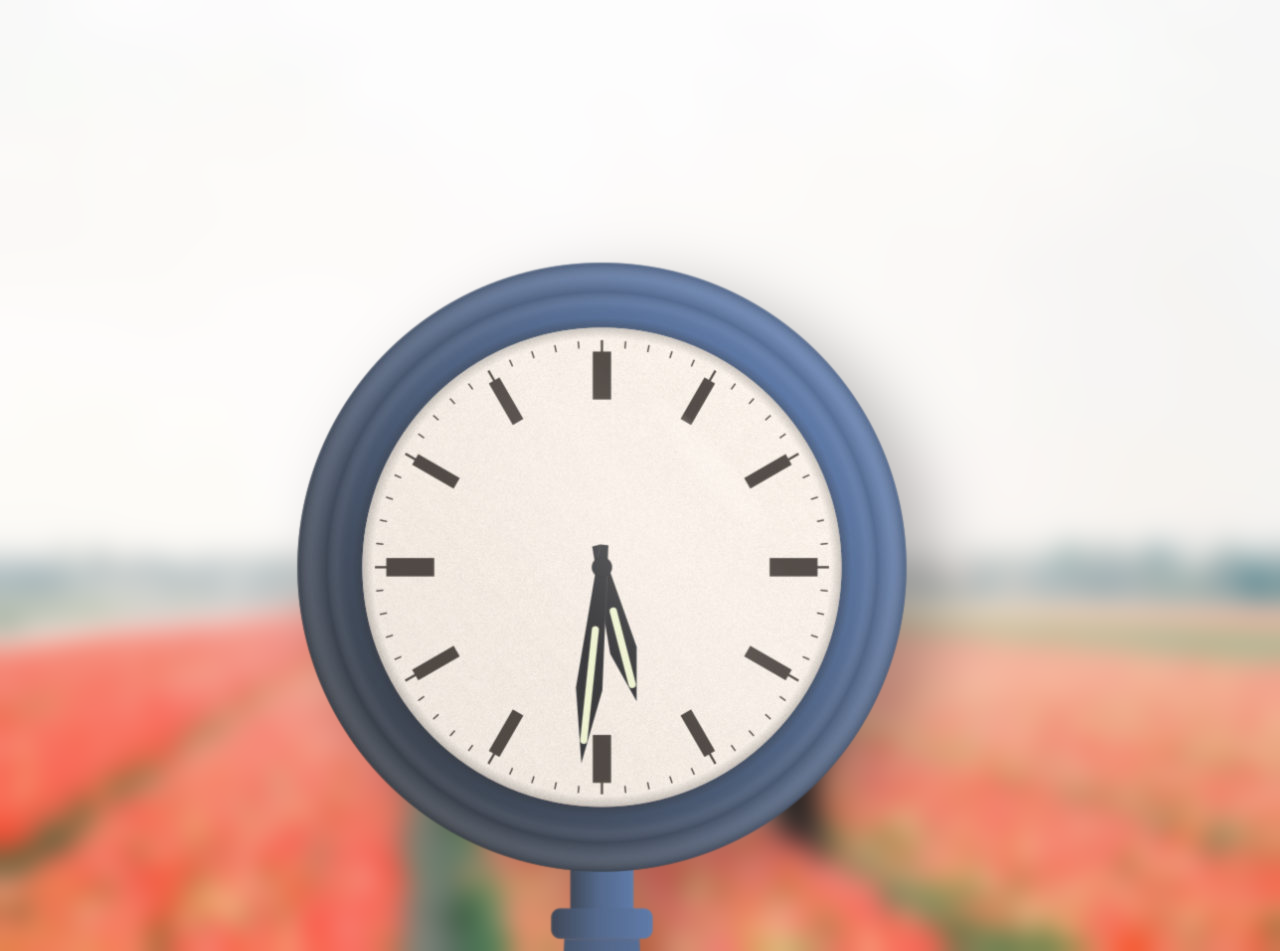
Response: **5:31**
